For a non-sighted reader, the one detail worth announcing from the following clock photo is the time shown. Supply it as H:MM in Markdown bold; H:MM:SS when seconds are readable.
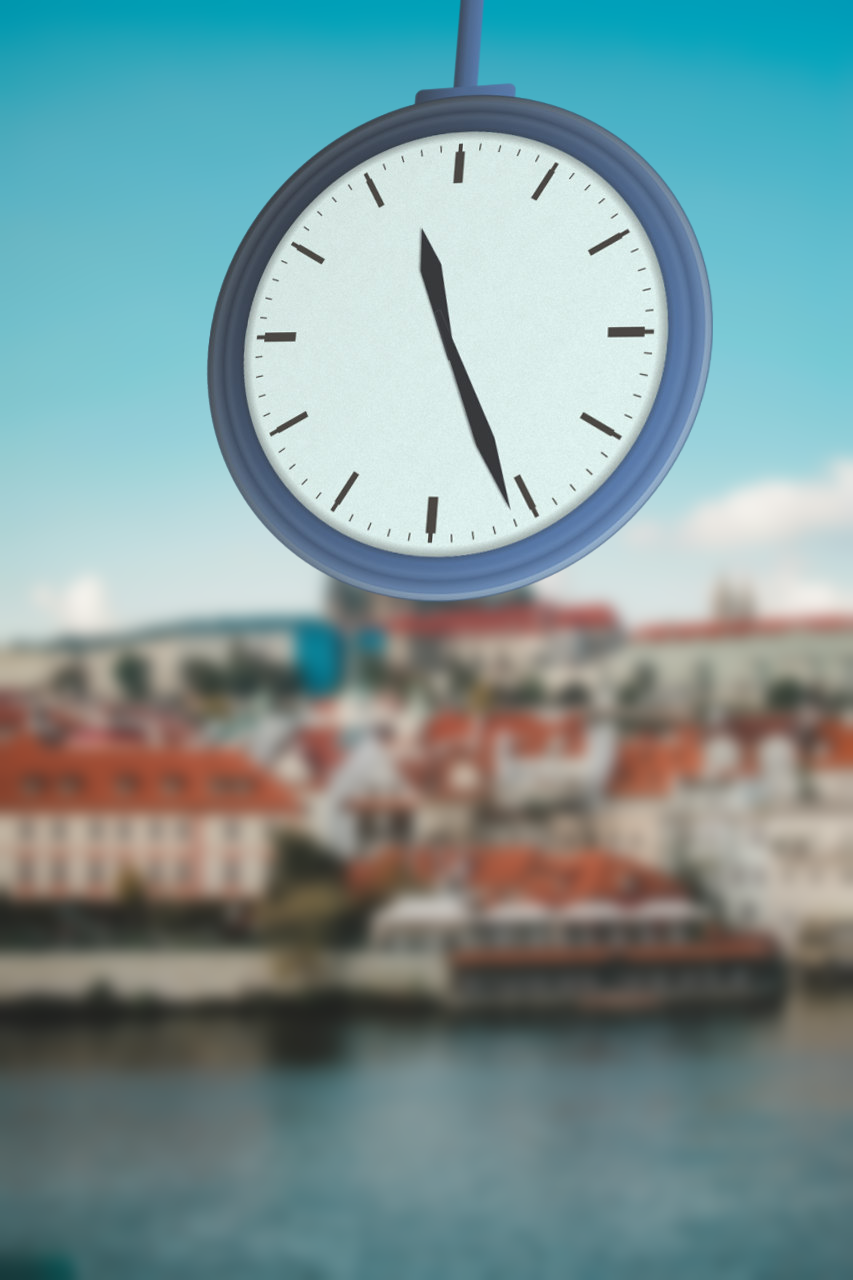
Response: **11:26**
